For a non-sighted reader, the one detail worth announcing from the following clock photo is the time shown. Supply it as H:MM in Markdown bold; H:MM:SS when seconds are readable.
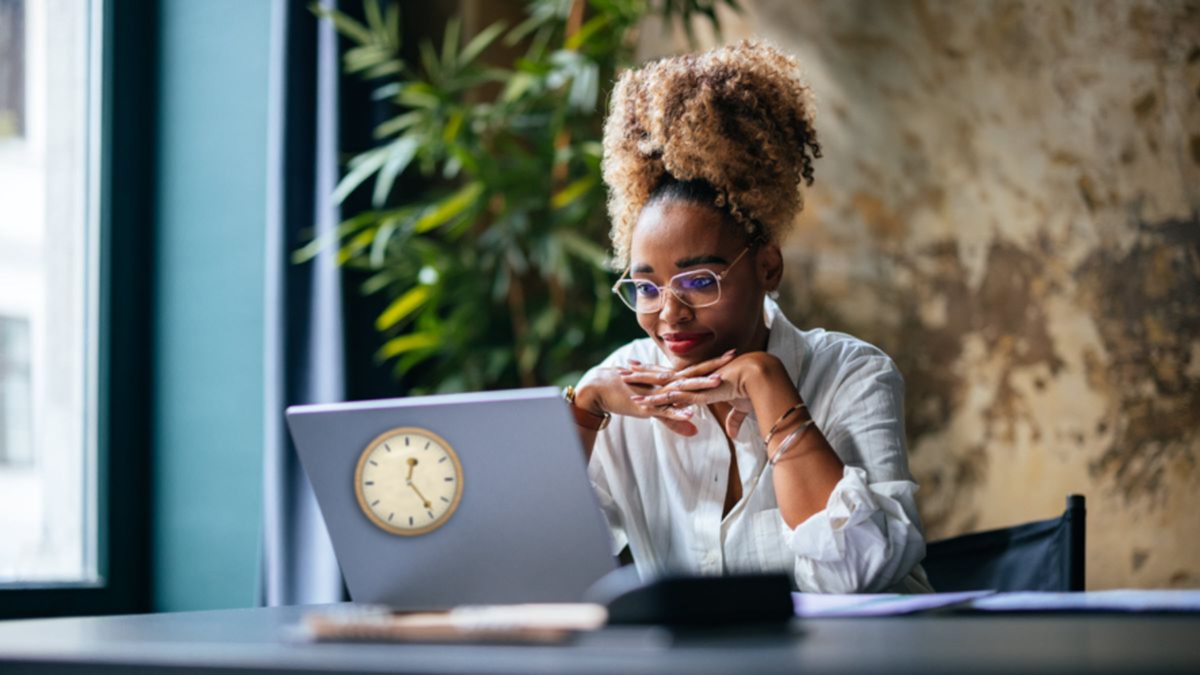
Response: **12:24**
